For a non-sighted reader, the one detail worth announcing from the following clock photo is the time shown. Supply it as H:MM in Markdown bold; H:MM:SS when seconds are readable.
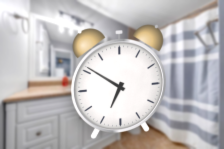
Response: **6:51**
